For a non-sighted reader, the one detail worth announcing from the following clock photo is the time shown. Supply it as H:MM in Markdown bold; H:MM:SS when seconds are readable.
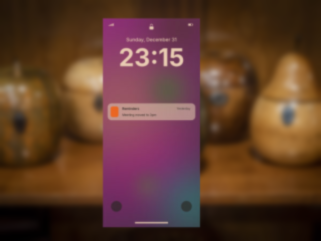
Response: **23:15**
